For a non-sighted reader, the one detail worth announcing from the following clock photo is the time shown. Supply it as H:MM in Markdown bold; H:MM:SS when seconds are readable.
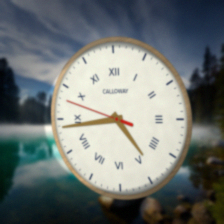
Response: **4:43:48**
